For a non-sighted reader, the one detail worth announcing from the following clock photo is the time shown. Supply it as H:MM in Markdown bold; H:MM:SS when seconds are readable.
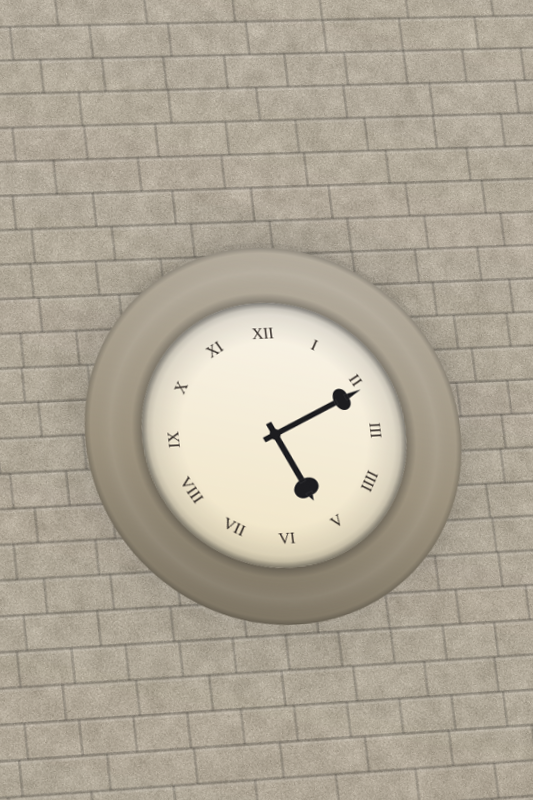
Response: **5:11**
